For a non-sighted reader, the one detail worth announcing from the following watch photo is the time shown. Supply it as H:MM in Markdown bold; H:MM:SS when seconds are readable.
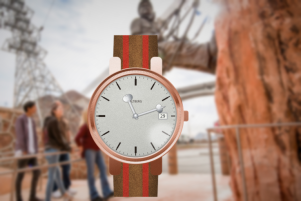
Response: **11:12**
